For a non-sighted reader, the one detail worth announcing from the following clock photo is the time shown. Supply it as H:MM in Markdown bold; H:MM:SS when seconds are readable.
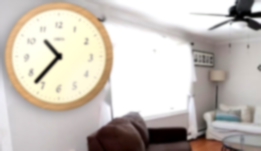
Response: **10:37**
